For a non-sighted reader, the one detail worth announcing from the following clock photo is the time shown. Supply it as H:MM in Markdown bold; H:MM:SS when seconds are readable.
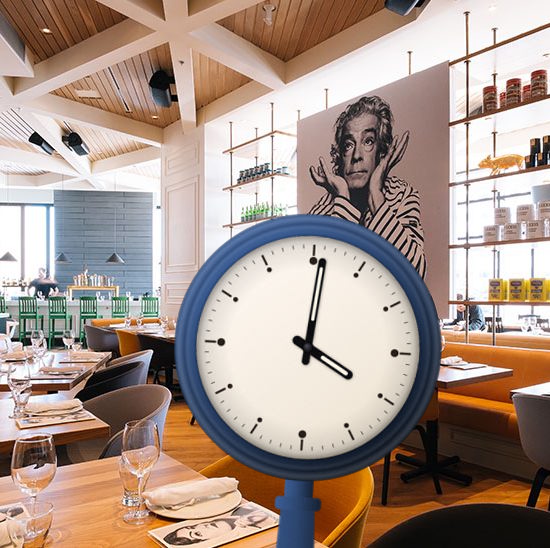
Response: **4:01**
